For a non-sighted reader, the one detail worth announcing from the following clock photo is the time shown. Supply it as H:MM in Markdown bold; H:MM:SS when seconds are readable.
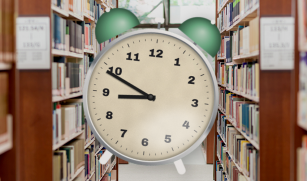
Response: **8:49**
